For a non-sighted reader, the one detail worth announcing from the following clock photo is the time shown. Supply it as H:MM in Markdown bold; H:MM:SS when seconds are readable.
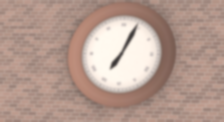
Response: **7:04**
